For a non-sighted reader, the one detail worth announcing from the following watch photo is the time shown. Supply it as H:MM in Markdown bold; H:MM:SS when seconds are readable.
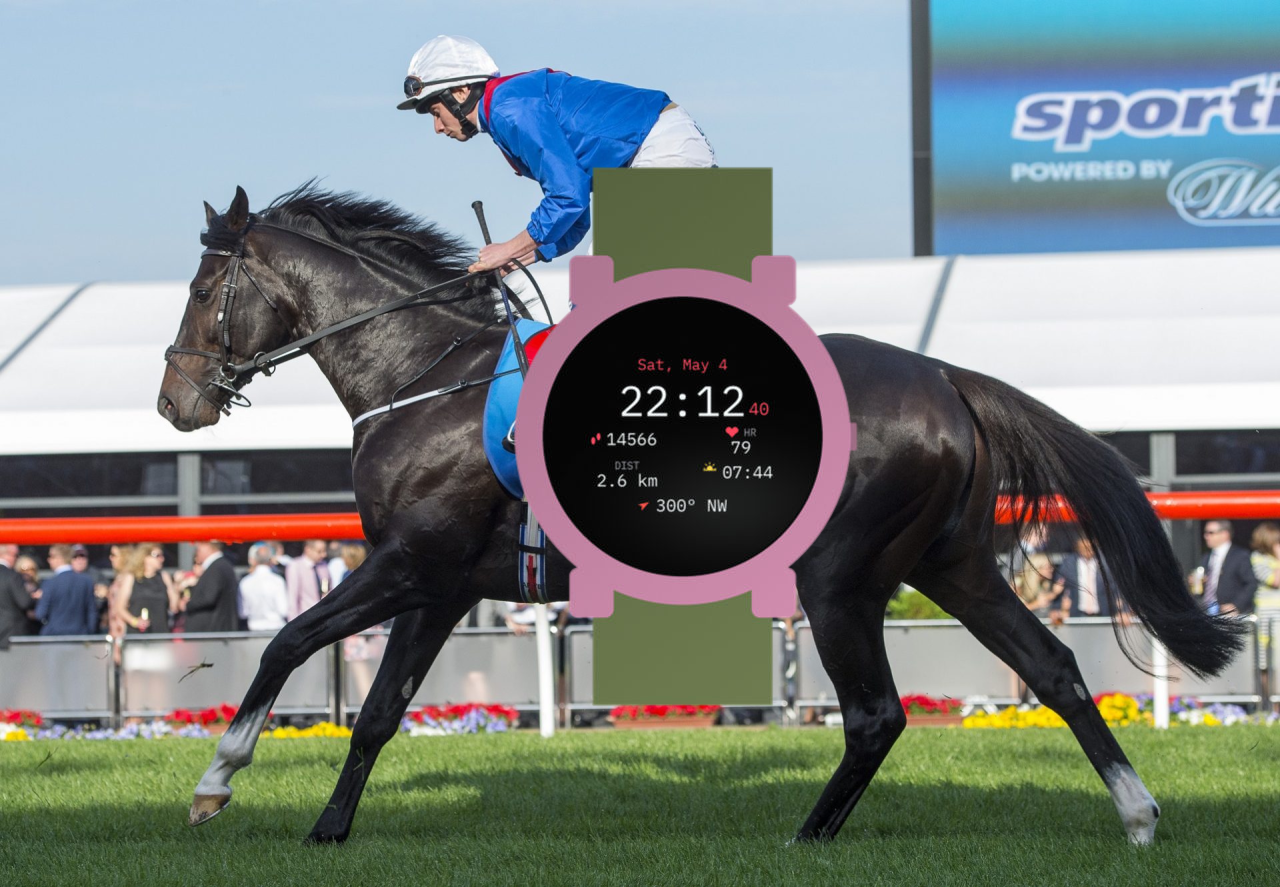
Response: **22:12:40**
